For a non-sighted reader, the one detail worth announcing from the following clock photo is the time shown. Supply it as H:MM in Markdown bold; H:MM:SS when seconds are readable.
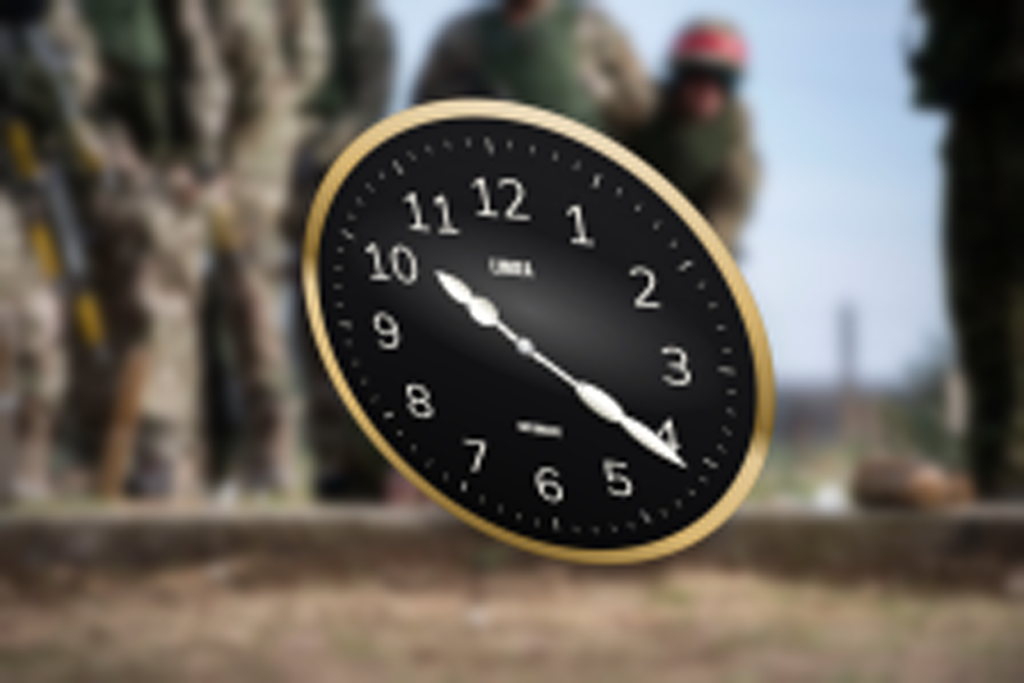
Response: **10:21**
